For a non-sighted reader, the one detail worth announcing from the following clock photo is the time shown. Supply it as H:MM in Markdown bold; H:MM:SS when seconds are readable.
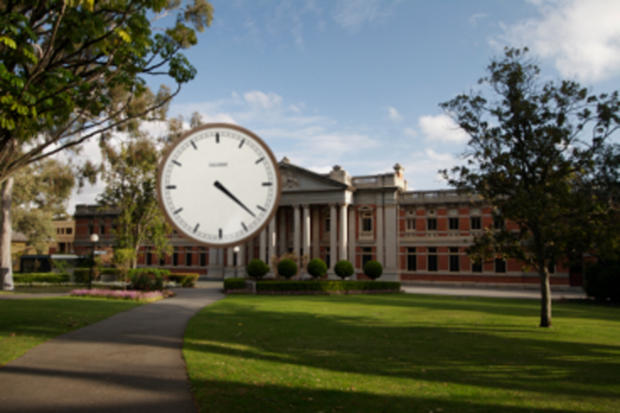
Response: **4:22**
